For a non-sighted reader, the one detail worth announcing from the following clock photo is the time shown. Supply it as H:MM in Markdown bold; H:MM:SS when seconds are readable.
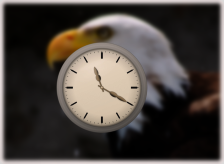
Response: **11:20**
